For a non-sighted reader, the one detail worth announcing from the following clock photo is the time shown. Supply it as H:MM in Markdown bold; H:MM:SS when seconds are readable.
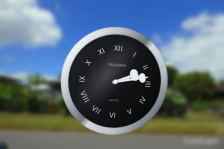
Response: **2:13**
